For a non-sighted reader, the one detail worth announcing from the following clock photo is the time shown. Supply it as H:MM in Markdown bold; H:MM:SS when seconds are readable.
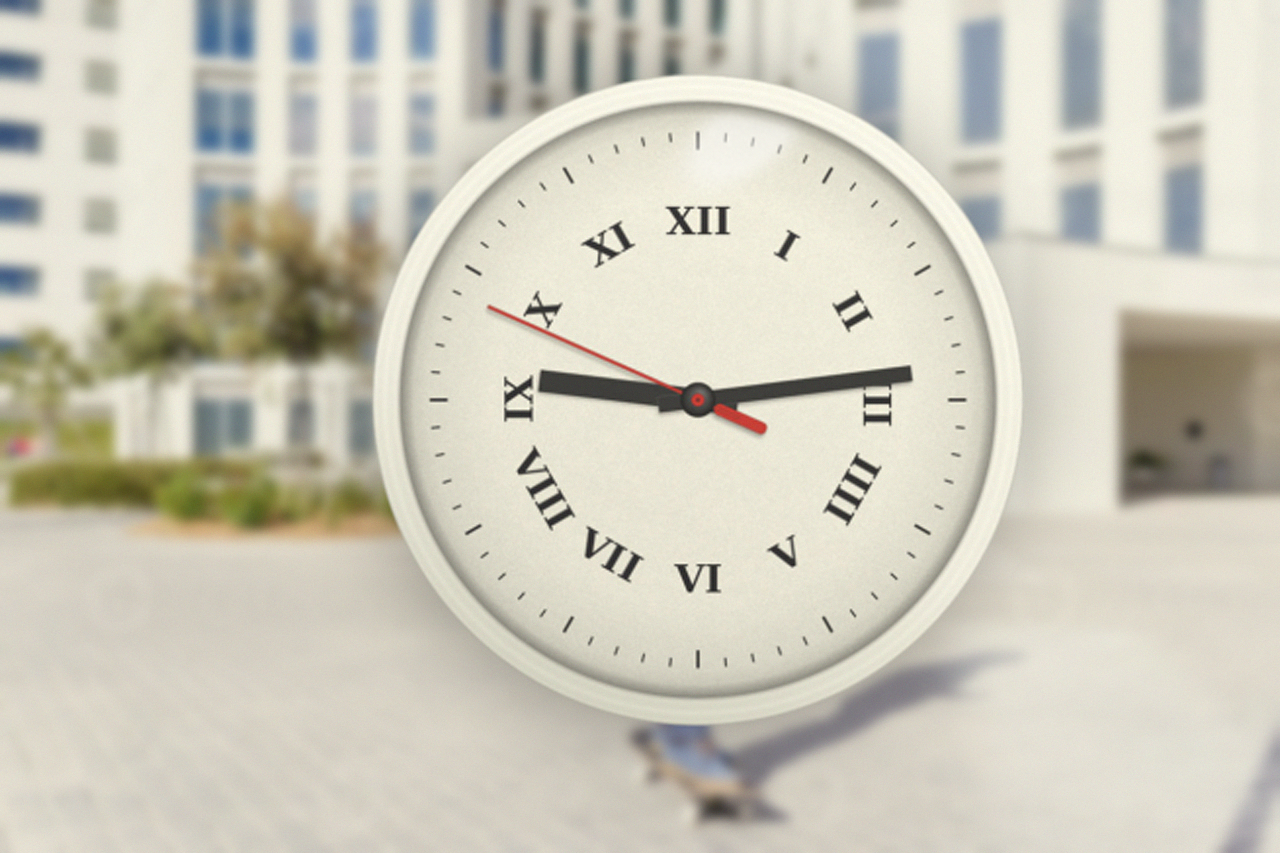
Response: **9:13:49**
